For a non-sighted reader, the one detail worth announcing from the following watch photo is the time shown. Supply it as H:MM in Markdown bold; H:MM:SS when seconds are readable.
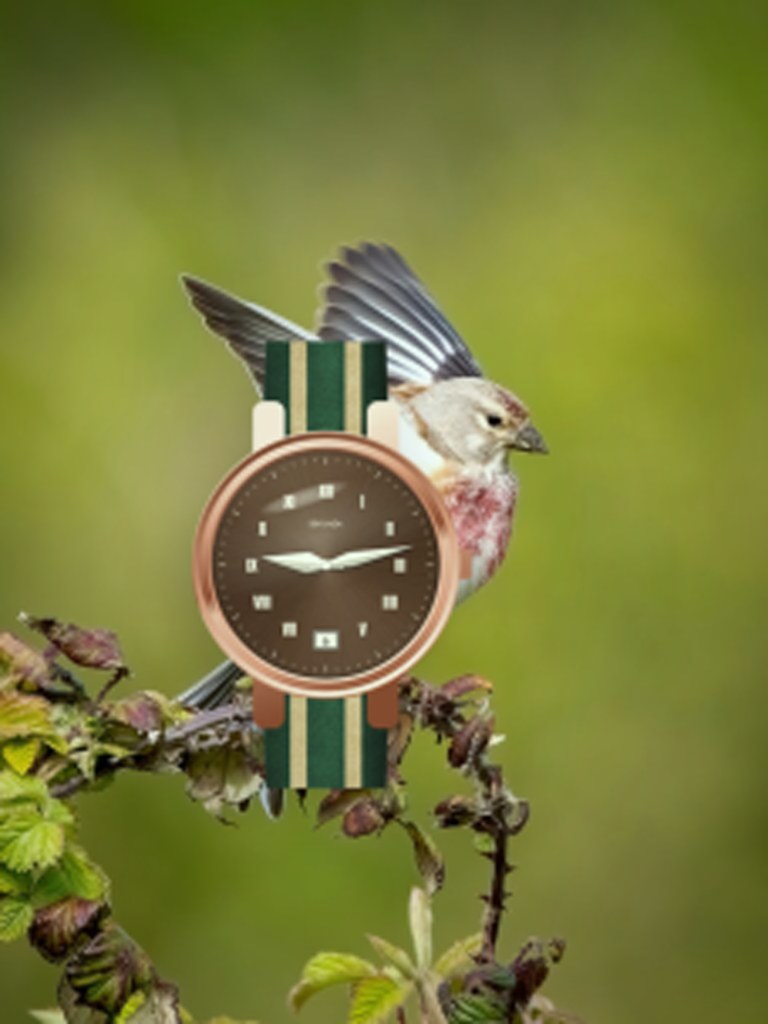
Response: **9:13**
